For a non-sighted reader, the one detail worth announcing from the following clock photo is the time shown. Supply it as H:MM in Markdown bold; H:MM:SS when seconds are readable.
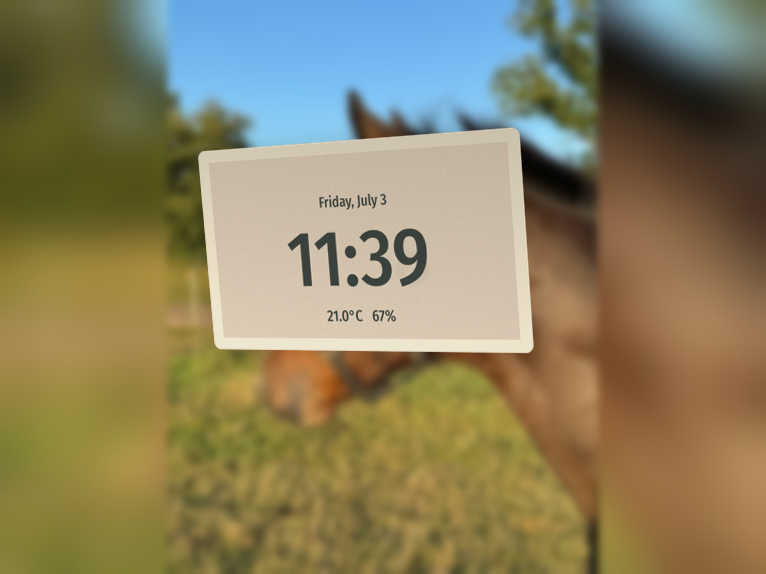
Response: **11:39**
